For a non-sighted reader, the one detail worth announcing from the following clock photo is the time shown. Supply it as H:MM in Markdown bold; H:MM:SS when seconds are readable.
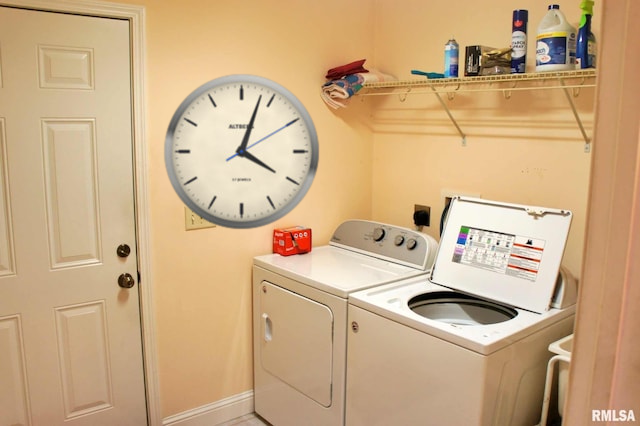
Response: **4:03:10**
